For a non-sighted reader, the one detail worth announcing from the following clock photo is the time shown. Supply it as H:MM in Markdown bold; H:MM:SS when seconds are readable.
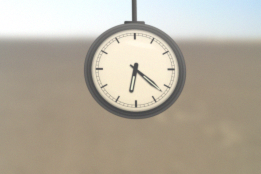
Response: **6:22**
